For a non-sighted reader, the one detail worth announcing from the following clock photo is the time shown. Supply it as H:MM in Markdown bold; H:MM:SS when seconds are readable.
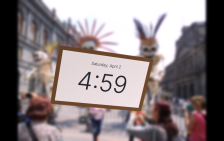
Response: **4:59**
